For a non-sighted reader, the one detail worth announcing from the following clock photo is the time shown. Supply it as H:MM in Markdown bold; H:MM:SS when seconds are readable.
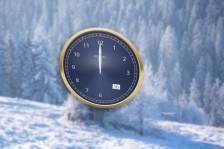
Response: **12:00**
